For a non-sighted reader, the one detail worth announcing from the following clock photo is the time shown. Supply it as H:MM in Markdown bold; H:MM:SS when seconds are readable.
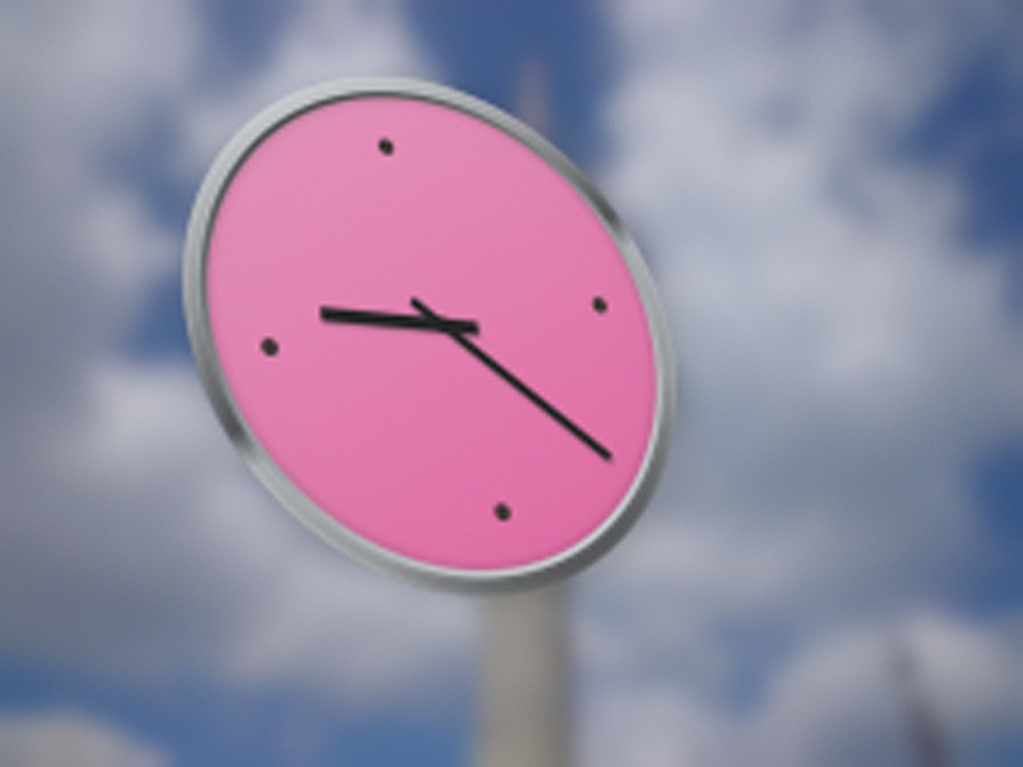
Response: **9:23**
